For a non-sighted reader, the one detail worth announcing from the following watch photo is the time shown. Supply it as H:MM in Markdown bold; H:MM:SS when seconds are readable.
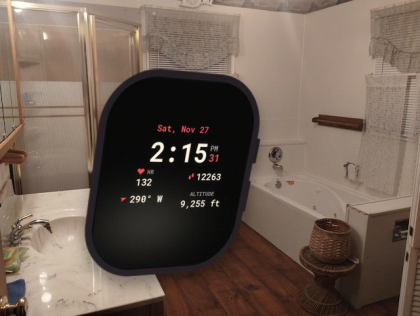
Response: **2:15:31**
